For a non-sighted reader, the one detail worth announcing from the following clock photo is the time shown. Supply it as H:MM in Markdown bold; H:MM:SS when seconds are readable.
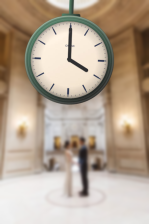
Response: **4:00**
